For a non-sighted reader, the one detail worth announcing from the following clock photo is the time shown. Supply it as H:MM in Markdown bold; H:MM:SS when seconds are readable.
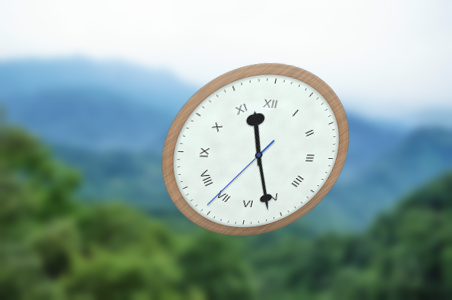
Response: **11:26:36**
